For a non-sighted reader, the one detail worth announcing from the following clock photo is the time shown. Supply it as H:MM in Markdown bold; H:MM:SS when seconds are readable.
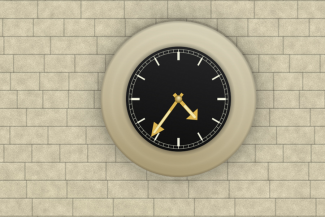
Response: **4:36**
